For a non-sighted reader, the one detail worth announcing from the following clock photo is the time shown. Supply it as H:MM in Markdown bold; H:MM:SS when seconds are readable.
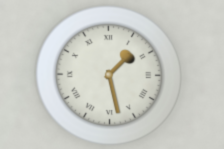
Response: **1:28**
